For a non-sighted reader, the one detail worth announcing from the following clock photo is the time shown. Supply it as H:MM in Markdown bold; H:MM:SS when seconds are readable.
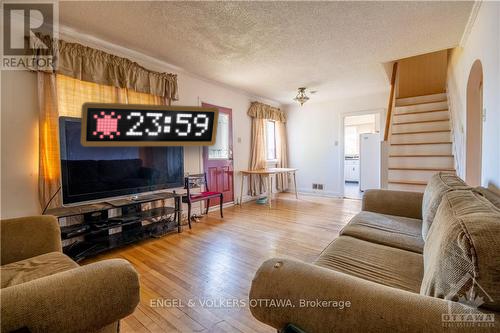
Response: **23:59**
